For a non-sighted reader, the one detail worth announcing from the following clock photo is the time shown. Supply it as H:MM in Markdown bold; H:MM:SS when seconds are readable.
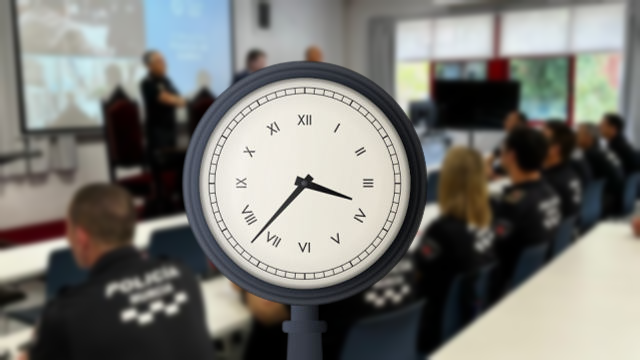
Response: **3:37**
